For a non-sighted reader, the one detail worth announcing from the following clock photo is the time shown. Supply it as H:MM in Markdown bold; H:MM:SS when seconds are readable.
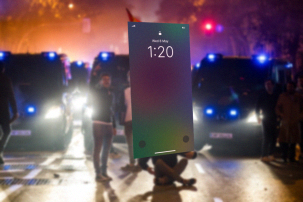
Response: **1:20**
